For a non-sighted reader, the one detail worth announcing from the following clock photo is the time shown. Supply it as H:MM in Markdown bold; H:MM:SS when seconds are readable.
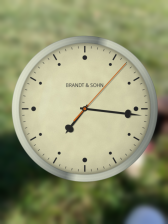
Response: **7:16:07**
